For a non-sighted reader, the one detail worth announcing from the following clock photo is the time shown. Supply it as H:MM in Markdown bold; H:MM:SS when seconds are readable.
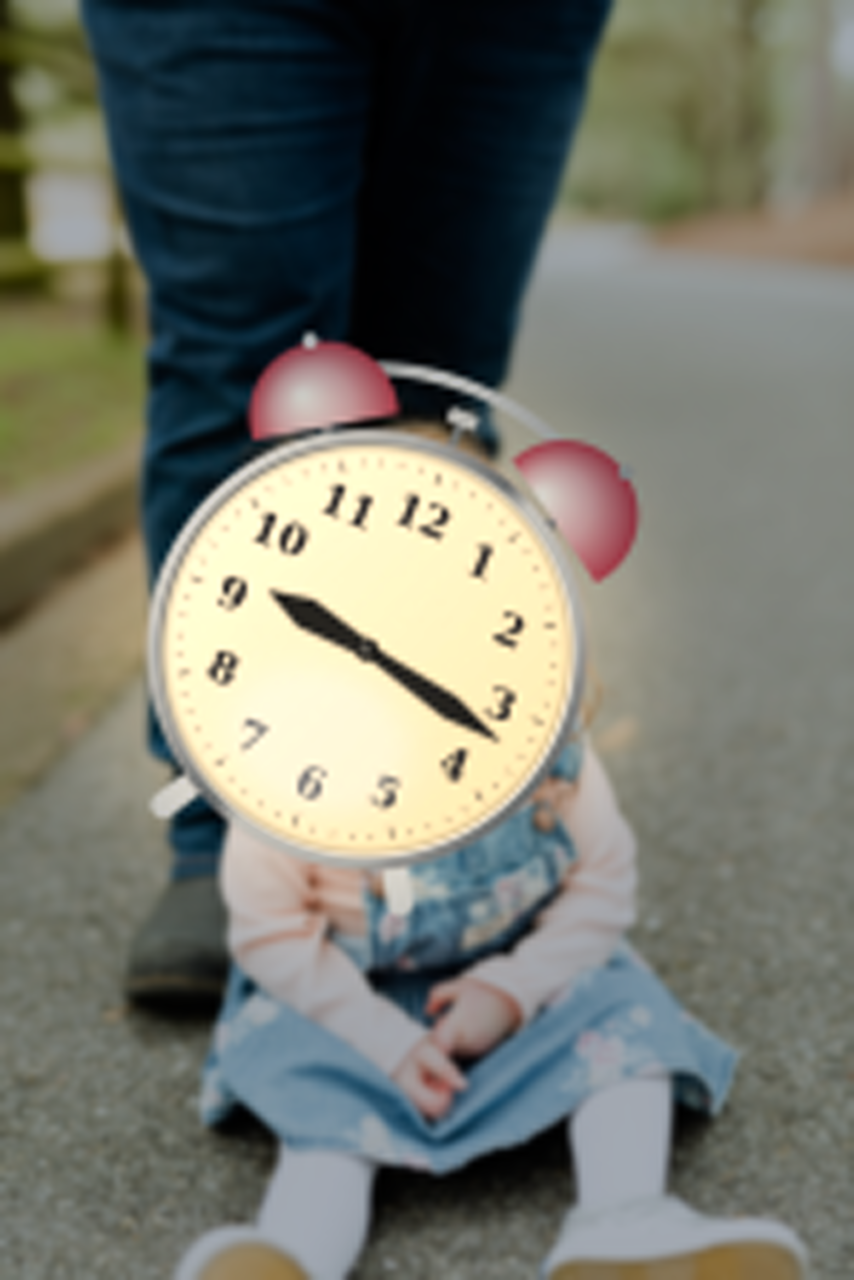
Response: **9:17**
